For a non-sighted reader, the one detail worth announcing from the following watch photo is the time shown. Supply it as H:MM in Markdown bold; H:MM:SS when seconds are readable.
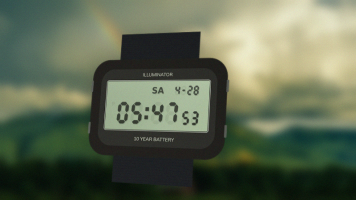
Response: **5:47:53**
